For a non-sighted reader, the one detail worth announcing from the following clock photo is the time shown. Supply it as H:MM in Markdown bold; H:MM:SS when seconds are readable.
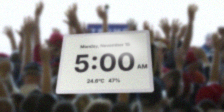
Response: **5:00**
